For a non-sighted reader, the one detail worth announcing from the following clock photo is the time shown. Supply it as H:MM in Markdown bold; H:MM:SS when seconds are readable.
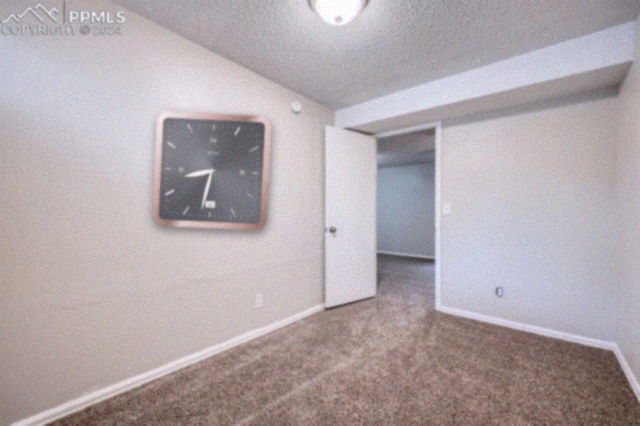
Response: **8:32**
